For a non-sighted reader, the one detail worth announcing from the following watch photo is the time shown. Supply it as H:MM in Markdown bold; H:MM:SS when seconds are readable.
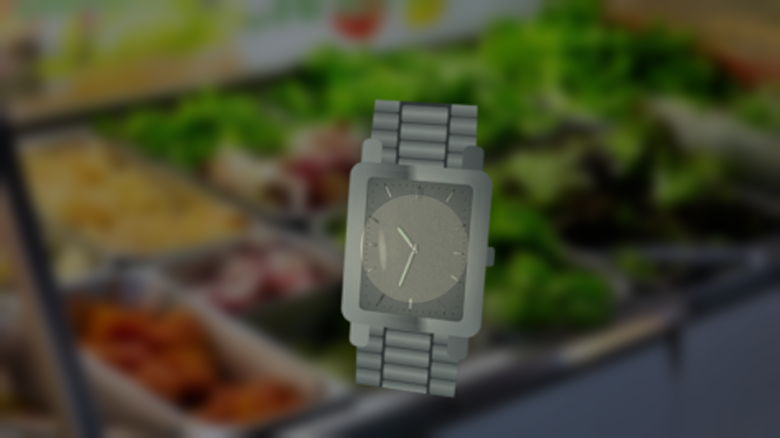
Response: **10:33**
